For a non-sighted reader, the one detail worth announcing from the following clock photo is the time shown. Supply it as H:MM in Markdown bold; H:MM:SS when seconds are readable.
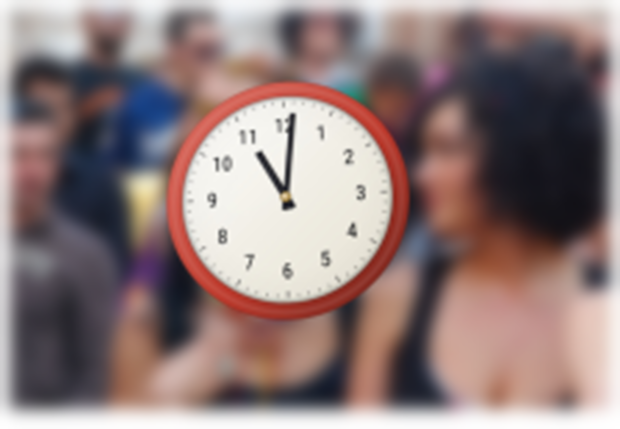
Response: **11:01**
